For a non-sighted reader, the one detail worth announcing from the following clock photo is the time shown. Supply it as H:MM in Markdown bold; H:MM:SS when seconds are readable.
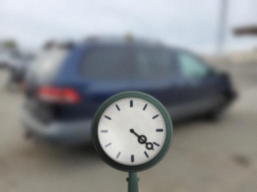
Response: **4:22**
